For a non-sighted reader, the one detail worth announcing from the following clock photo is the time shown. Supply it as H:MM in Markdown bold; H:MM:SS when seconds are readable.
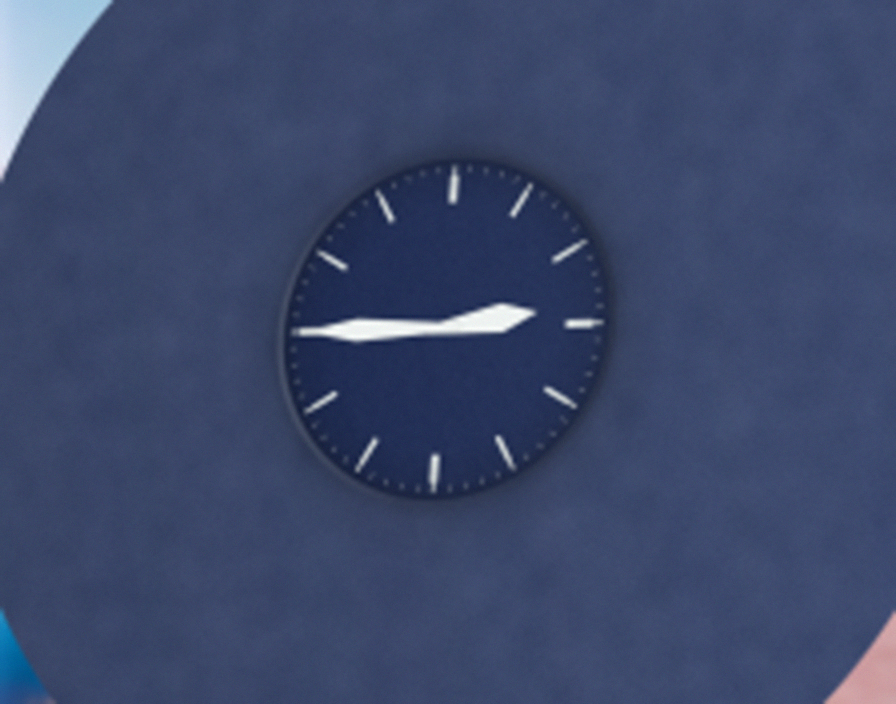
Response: **2:45**
